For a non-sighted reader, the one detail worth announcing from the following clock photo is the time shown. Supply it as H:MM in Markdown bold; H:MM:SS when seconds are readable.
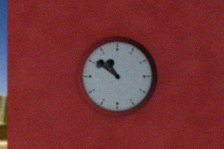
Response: **10:51**
